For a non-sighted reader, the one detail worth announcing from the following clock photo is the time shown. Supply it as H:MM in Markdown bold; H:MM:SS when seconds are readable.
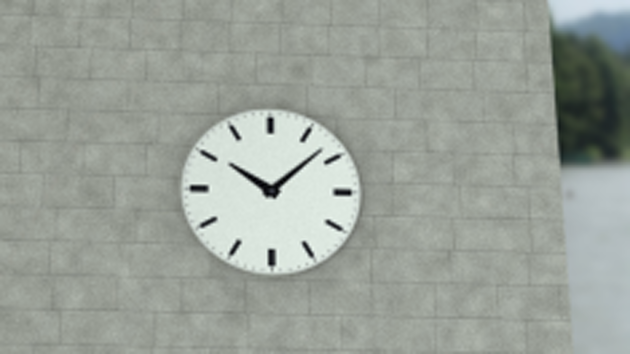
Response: **10:08**
